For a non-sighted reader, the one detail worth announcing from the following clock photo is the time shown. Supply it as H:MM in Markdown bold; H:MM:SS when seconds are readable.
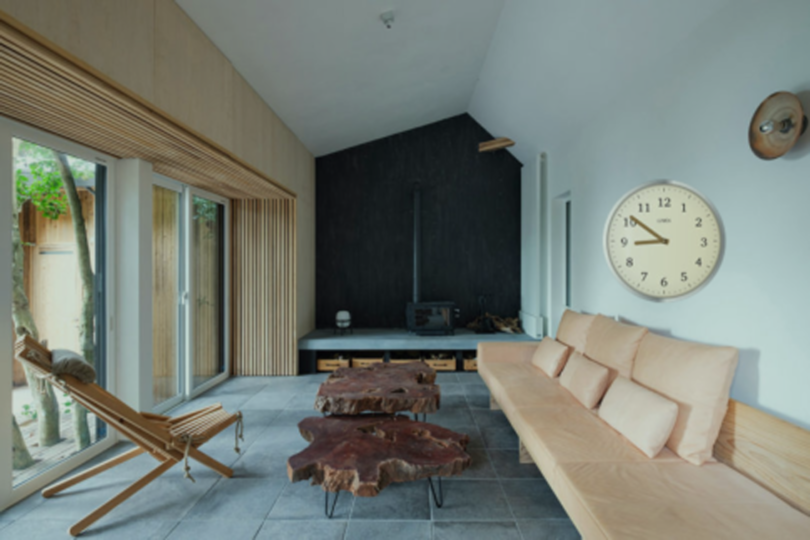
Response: **8:51**
